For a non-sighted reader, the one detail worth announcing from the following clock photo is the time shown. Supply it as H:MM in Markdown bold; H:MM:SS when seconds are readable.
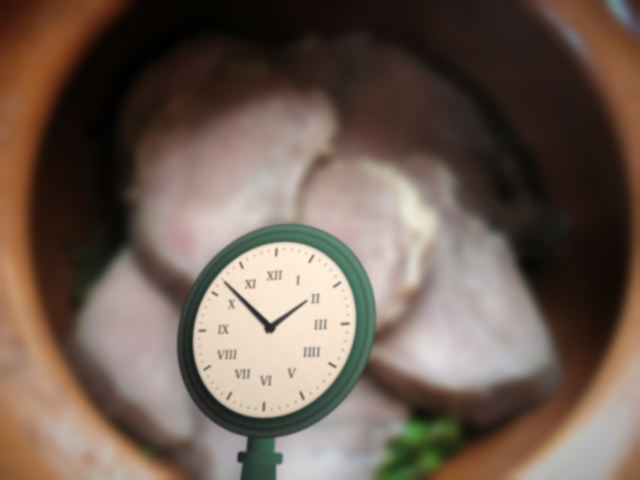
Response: **1:52**
